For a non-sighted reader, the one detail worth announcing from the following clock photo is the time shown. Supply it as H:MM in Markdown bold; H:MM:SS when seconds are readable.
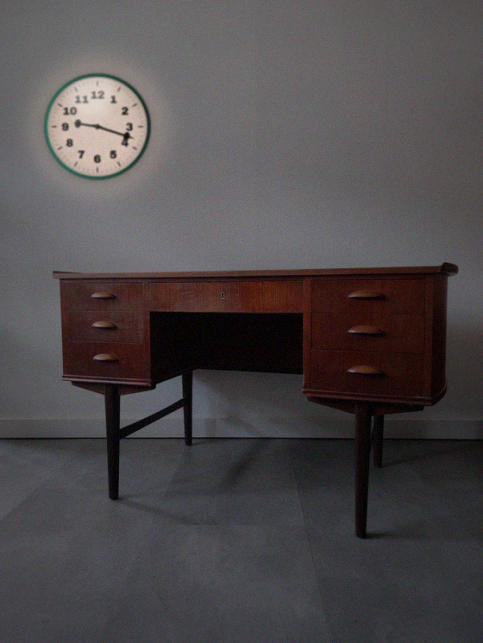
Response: **9:18**
